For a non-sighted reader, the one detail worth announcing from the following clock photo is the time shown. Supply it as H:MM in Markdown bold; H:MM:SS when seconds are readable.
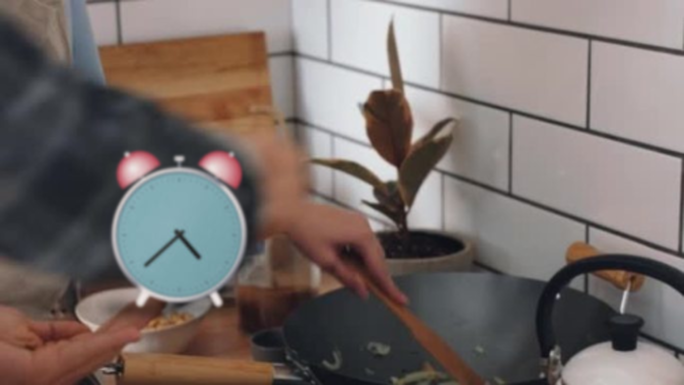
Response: **4:38**
